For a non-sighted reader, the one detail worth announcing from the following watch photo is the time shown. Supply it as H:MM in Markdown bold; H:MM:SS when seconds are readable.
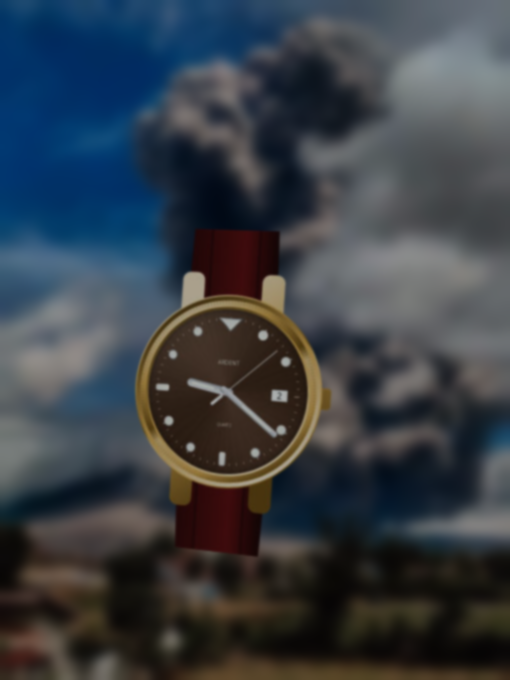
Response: **9:21:08**
